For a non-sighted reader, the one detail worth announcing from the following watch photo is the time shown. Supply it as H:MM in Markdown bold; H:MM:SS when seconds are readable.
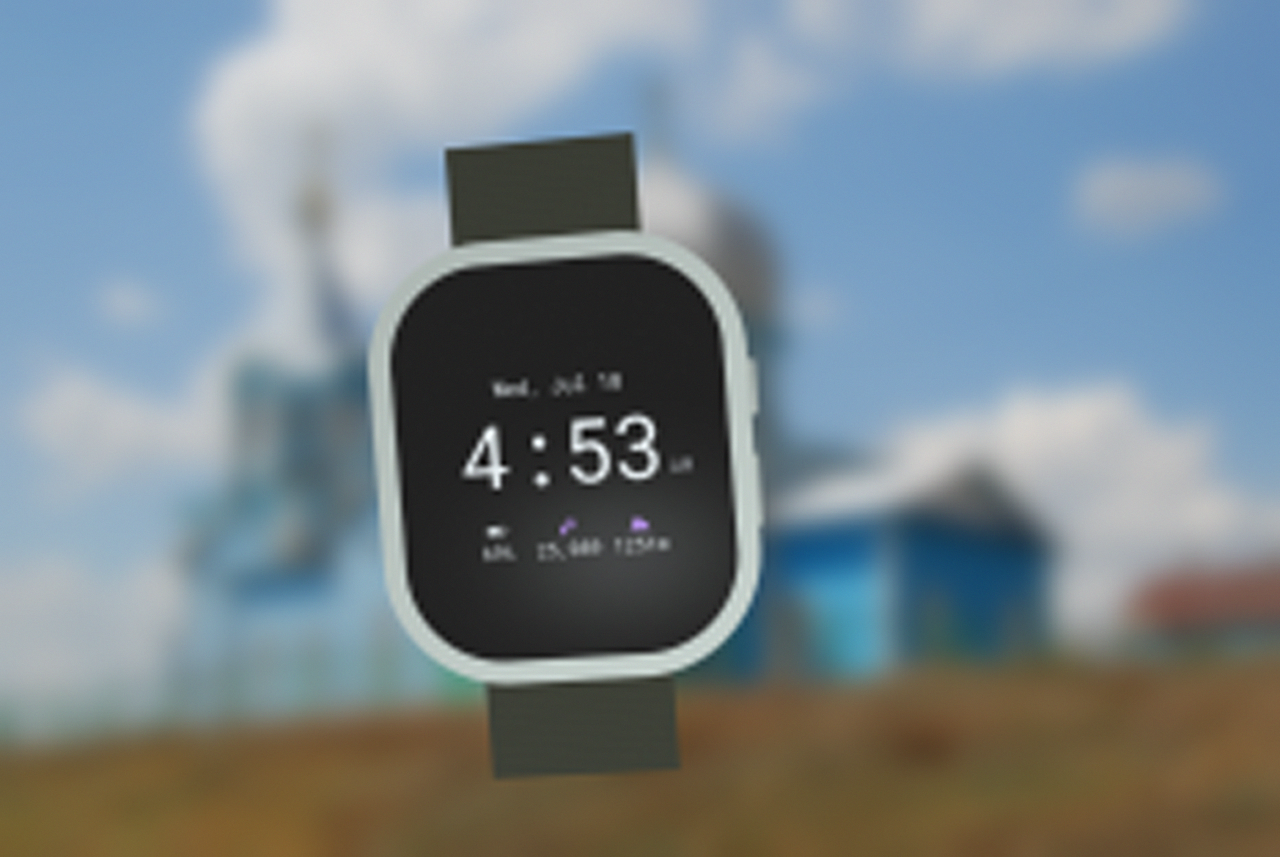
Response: **4:53**
